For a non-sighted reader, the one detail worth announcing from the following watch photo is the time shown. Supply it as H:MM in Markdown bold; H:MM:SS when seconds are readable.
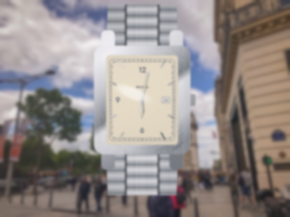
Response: **6:02**
